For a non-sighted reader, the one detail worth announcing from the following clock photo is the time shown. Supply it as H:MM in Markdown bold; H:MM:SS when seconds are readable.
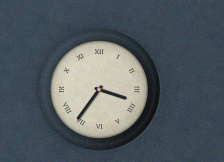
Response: **3:36**
